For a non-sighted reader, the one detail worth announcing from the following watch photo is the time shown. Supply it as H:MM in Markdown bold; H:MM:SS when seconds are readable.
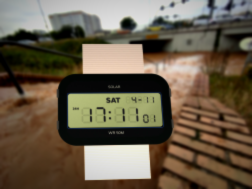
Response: **17:11**
